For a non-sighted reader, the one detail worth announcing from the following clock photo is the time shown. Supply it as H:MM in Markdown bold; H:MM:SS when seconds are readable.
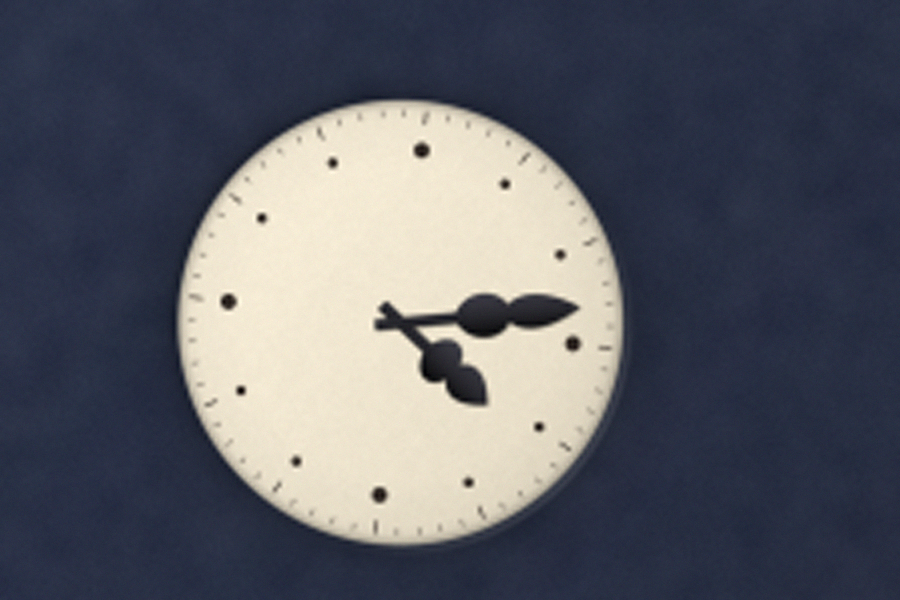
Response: **4:13**
